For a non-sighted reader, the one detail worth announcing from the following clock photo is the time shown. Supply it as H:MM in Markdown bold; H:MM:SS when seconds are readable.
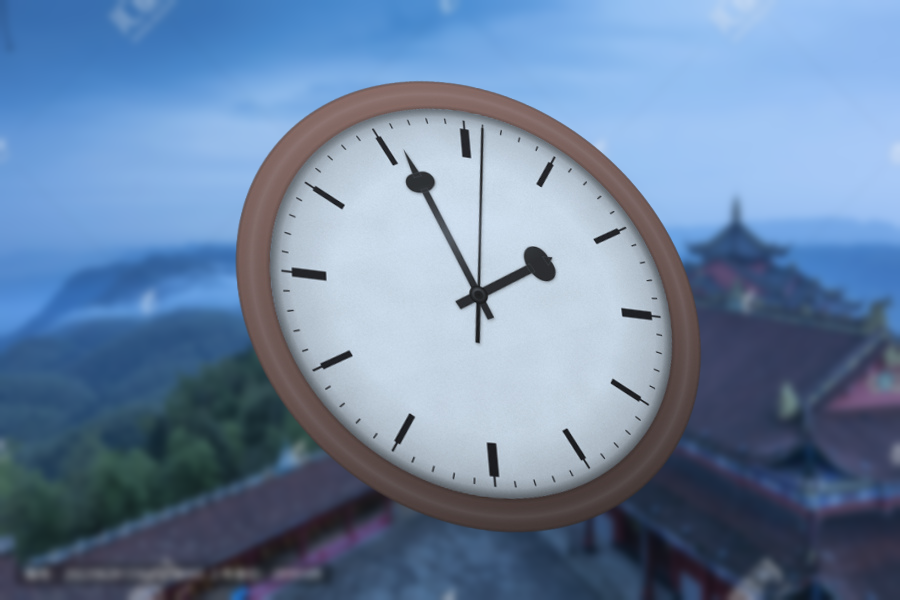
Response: **1:56:01**
